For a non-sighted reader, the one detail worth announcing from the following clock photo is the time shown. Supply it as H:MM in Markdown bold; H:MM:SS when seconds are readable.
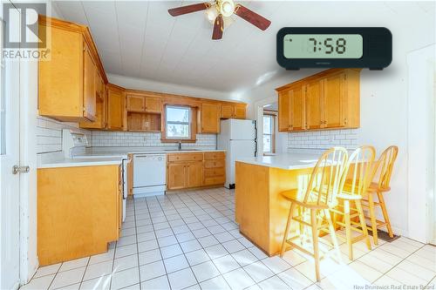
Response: **7:58**
